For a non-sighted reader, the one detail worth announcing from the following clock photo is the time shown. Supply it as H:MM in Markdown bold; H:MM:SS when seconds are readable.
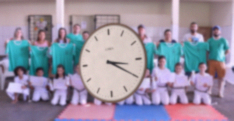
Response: **3:20**
